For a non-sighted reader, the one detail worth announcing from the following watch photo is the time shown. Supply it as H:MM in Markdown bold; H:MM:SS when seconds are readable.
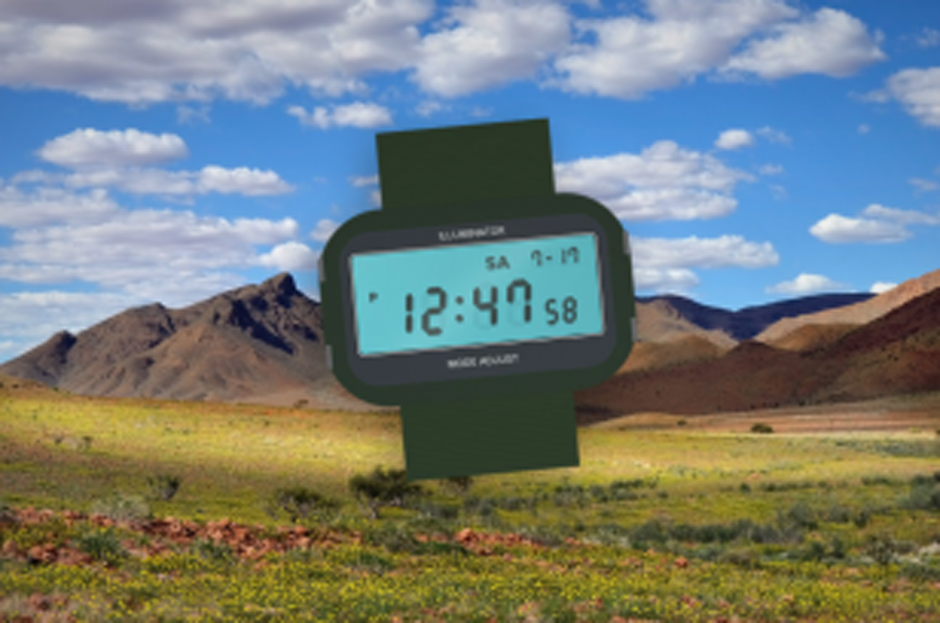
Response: **12:47:58**
